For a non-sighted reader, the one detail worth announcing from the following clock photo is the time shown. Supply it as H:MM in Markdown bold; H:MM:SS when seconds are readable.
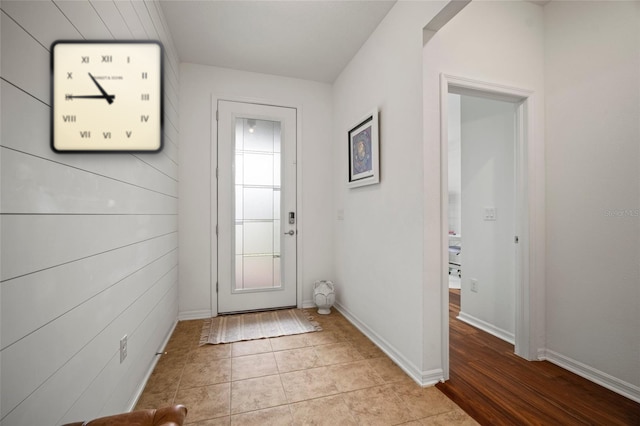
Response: **10:45**
